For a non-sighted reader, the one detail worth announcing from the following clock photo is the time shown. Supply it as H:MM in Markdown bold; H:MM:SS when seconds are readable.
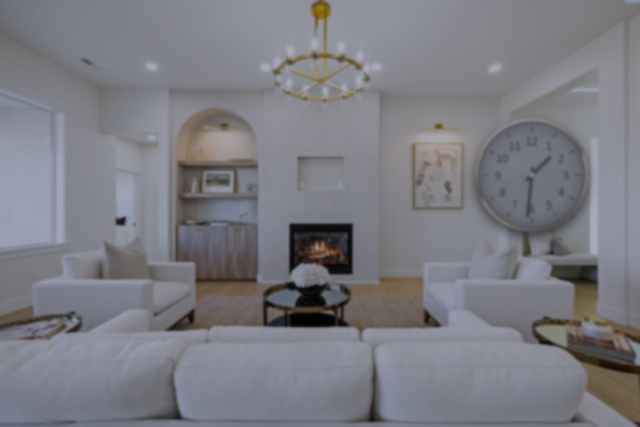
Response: **1:31**
